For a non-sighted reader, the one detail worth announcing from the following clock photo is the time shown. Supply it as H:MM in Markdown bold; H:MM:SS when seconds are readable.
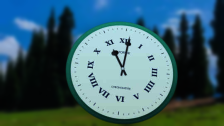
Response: **11:01**
